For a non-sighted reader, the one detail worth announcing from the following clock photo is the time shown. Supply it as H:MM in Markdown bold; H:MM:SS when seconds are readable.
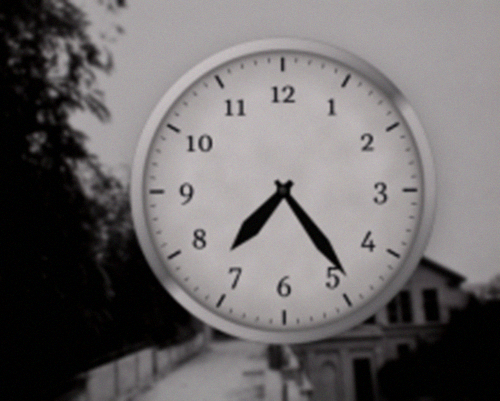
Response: **7:24**
